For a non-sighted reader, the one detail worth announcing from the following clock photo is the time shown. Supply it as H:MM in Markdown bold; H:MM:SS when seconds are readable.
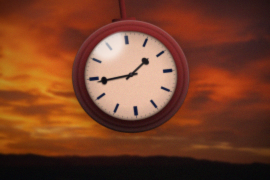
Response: **1:44**
